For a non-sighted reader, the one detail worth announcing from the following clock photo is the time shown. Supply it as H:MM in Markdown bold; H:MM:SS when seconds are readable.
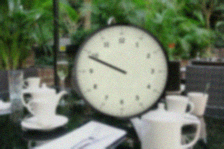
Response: **9:49**
